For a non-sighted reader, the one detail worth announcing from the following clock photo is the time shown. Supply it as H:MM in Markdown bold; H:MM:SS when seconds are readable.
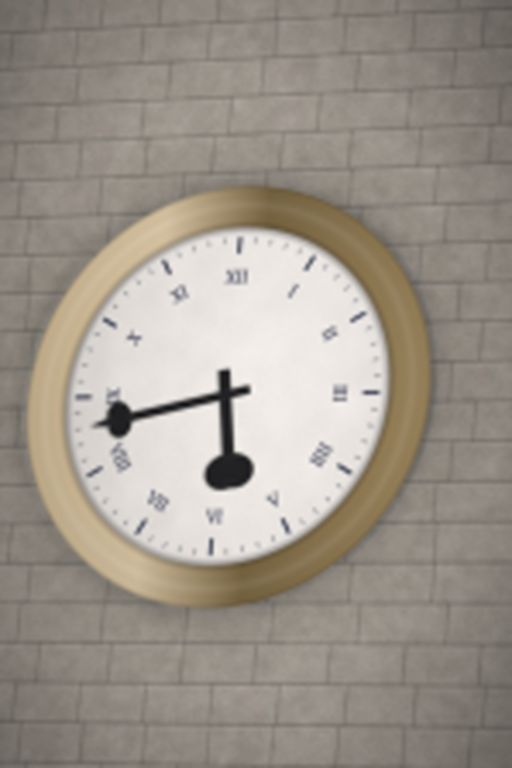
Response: **5:43**
